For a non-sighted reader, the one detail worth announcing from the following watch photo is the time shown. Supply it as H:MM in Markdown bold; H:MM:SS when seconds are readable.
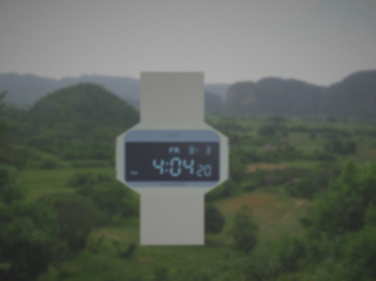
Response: **4:04:20**
